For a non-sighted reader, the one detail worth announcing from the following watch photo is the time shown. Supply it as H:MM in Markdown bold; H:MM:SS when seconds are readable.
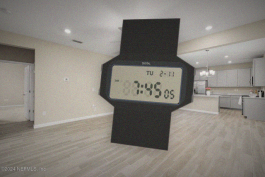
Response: **7:45:05**
